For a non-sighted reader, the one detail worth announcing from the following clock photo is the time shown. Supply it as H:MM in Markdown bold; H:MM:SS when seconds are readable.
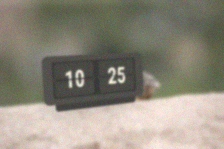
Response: **10:25**
